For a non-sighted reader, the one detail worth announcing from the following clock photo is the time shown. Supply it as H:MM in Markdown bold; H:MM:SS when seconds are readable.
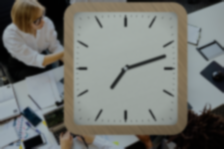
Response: **7:12**
